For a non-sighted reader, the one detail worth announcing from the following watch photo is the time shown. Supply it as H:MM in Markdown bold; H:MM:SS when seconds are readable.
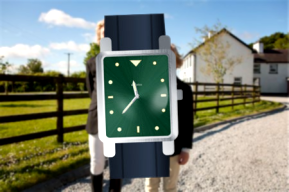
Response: **11:37**
